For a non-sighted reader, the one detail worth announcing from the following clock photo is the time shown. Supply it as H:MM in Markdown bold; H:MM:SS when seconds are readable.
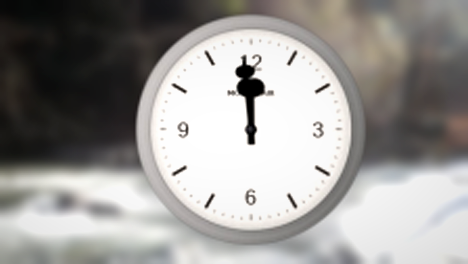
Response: **11:59**
